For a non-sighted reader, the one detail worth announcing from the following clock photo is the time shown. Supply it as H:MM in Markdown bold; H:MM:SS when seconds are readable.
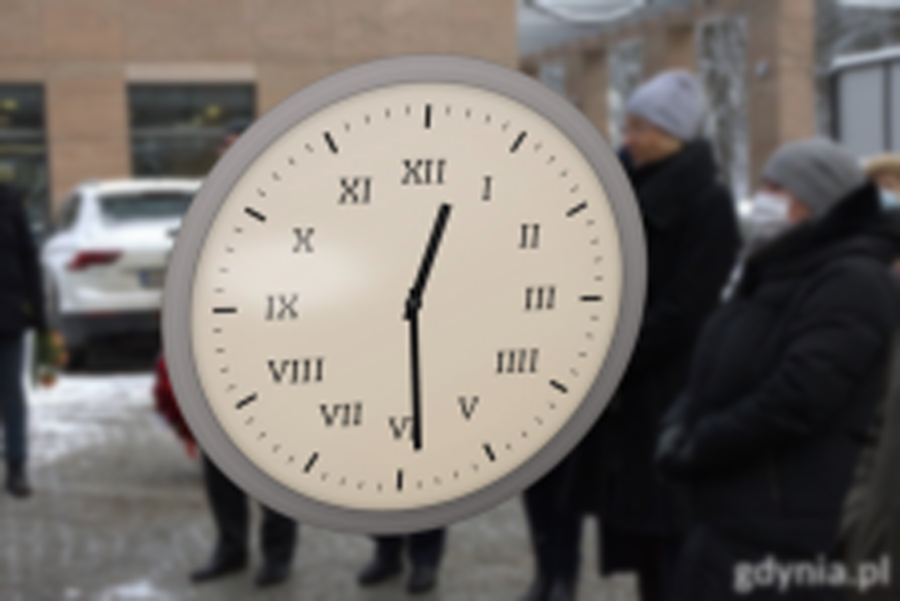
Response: **12:29**
